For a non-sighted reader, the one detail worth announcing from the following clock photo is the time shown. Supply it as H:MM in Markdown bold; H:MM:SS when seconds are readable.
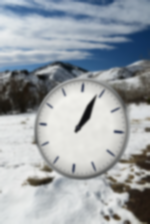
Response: **1:04**
